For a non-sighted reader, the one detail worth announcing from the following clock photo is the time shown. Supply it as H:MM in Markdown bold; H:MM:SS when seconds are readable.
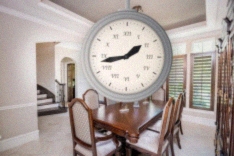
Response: **1:43**
